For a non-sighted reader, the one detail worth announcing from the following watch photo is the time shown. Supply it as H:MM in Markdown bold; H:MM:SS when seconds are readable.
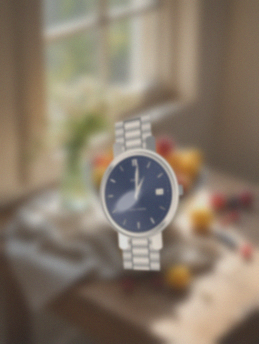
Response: **1:01**
